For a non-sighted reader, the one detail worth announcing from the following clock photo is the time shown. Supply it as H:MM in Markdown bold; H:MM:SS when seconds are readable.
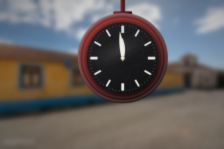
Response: **11:59**
